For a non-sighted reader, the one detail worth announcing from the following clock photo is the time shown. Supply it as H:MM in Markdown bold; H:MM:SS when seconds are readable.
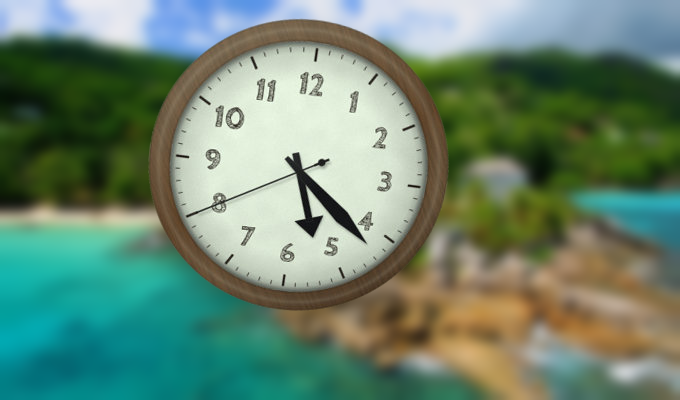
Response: **5:21:40**
